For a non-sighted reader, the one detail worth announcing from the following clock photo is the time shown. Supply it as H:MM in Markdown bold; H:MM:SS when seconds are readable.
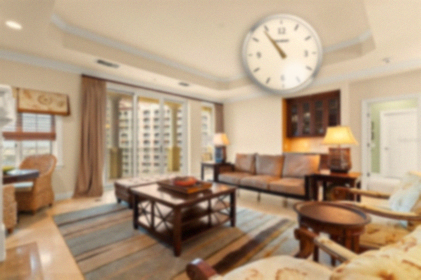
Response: **10:54**
